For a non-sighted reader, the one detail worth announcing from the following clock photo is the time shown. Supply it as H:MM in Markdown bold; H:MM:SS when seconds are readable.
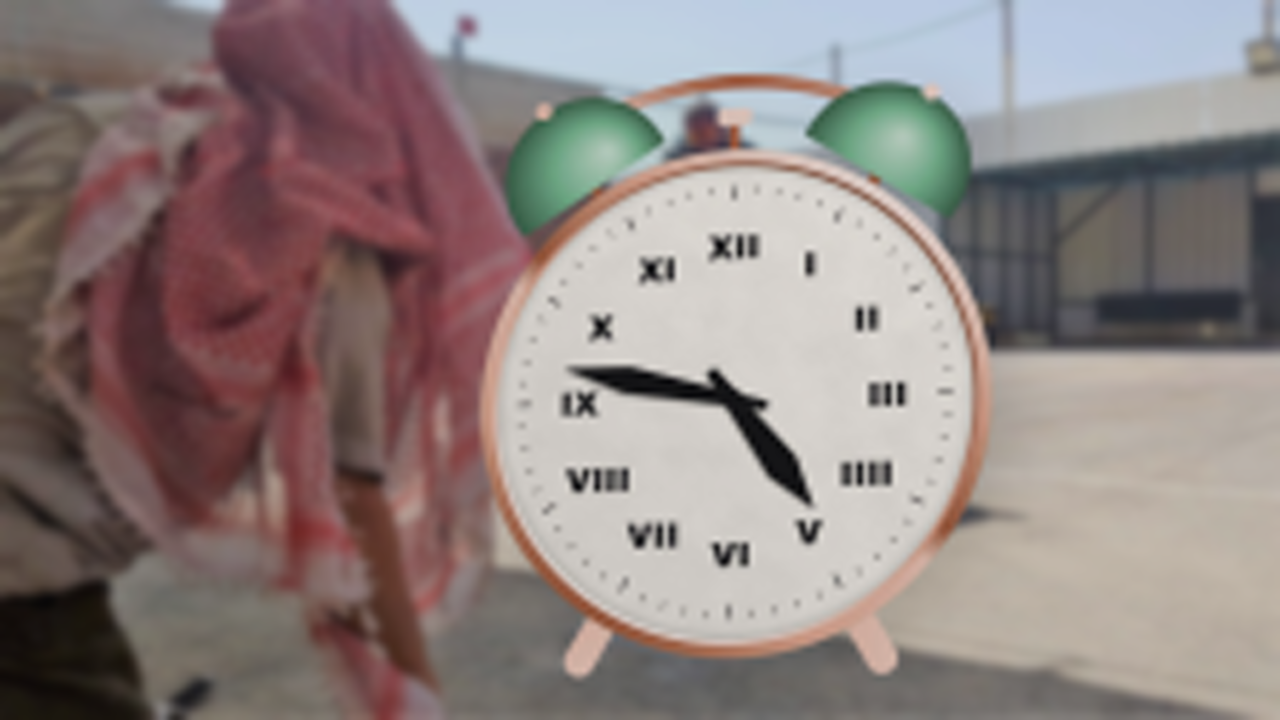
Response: **4:47**
